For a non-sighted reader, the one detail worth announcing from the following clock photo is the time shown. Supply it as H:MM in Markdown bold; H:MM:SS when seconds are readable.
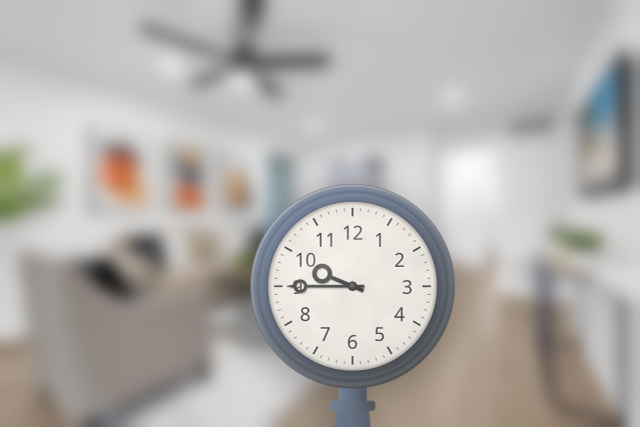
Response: **9:45**
